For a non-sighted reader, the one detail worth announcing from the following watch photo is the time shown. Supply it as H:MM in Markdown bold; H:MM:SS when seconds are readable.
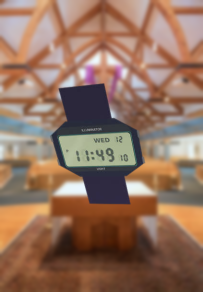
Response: **11:49:10**
